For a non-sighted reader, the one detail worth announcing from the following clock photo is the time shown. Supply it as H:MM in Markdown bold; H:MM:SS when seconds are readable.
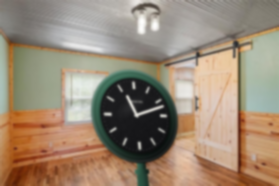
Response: **11:12**
